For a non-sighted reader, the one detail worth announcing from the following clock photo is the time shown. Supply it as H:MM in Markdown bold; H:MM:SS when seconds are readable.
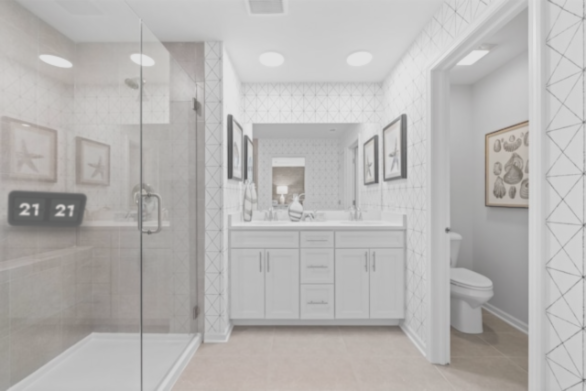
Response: **21:21**
